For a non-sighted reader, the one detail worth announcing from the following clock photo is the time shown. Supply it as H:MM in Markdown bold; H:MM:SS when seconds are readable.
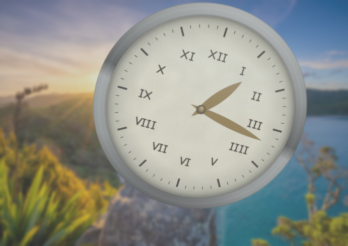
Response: **1:17**
